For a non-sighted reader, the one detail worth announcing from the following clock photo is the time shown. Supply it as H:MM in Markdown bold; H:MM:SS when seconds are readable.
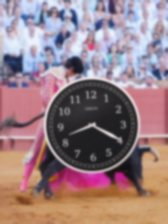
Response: **8:20**
